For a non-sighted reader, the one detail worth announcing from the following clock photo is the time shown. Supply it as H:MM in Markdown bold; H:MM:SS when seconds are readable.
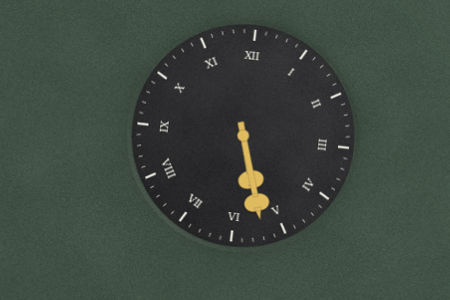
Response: **5:27**
